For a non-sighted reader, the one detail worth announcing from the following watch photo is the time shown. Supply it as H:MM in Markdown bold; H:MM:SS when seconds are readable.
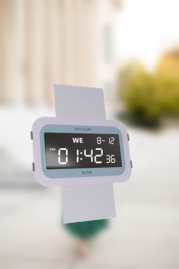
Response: **1:42:36**
